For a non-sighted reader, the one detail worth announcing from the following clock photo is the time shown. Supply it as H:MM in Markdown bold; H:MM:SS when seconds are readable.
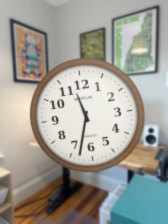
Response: **11:33**
